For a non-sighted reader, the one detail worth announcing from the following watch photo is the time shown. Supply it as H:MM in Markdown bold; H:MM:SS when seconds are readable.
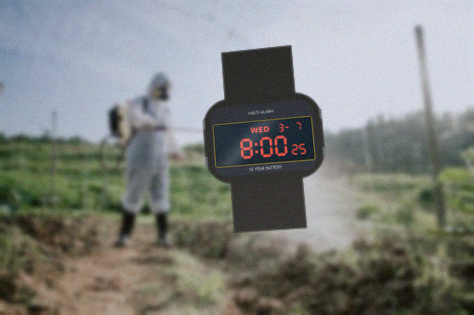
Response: **8:00:25**
